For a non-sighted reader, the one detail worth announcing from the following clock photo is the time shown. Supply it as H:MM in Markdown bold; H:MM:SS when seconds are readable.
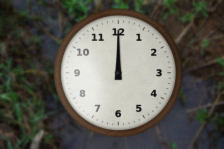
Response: **12:00**
